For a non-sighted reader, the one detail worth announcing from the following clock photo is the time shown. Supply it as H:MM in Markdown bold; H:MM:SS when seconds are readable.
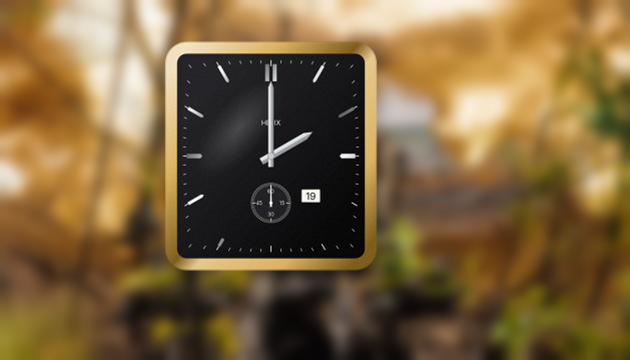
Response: **2:00**
